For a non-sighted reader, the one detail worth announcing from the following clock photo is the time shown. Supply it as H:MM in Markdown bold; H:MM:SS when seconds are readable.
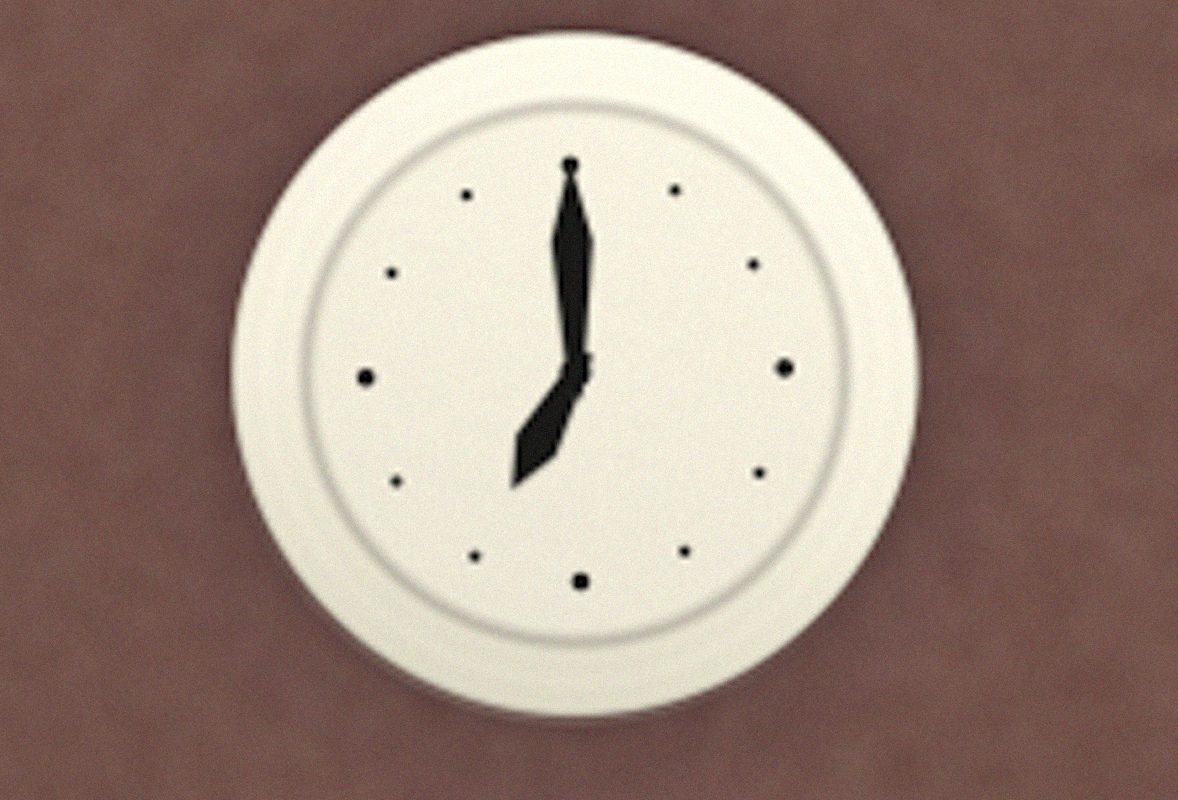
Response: **7:00**
